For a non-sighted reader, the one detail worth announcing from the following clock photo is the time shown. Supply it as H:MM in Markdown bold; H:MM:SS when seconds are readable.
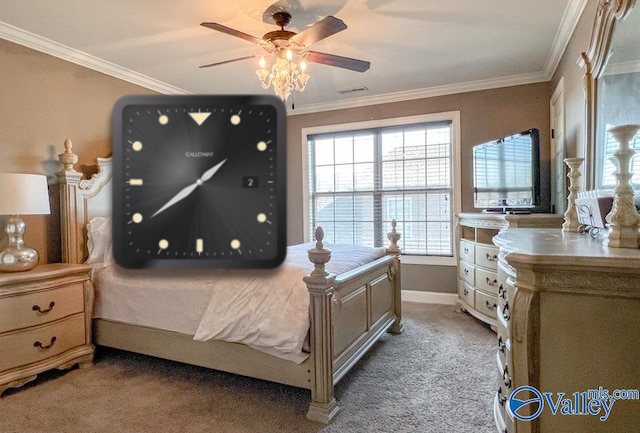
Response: **1:39**
